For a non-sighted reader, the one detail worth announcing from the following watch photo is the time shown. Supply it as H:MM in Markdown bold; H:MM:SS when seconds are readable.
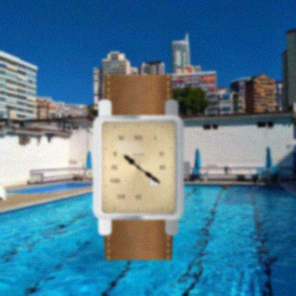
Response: **10:21**
